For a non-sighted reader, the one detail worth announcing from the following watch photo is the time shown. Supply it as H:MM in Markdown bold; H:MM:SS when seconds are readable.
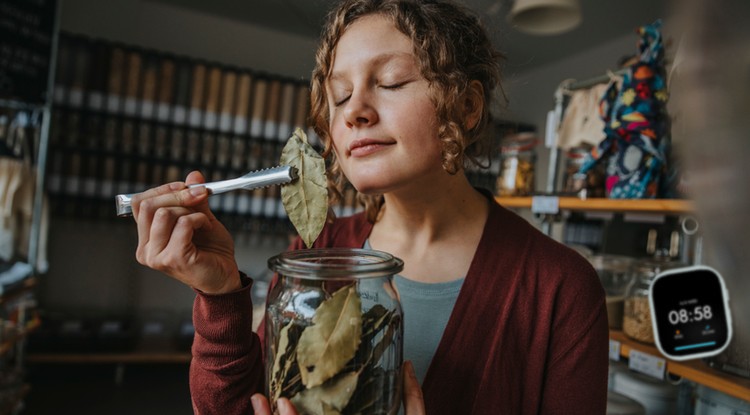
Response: **8:58**
